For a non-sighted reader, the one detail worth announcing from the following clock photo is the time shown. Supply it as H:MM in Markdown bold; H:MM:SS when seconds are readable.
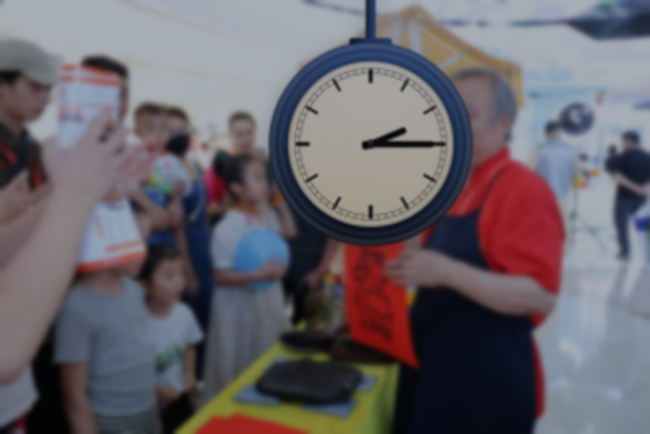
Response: **2:15**
